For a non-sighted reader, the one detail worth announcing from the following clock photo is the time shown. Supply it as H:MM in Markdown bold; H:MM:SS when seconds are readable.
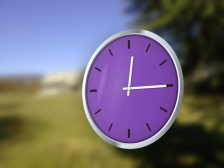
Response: **12:15**
